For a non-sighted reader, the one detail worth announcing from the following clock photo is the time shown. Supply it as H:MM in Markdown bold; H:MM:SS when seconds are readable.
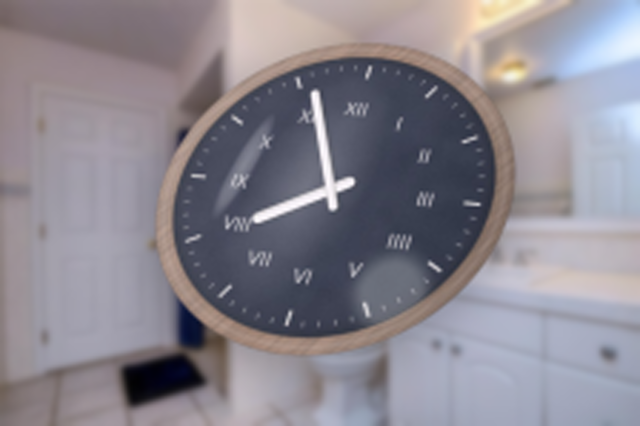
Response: **7:56**
